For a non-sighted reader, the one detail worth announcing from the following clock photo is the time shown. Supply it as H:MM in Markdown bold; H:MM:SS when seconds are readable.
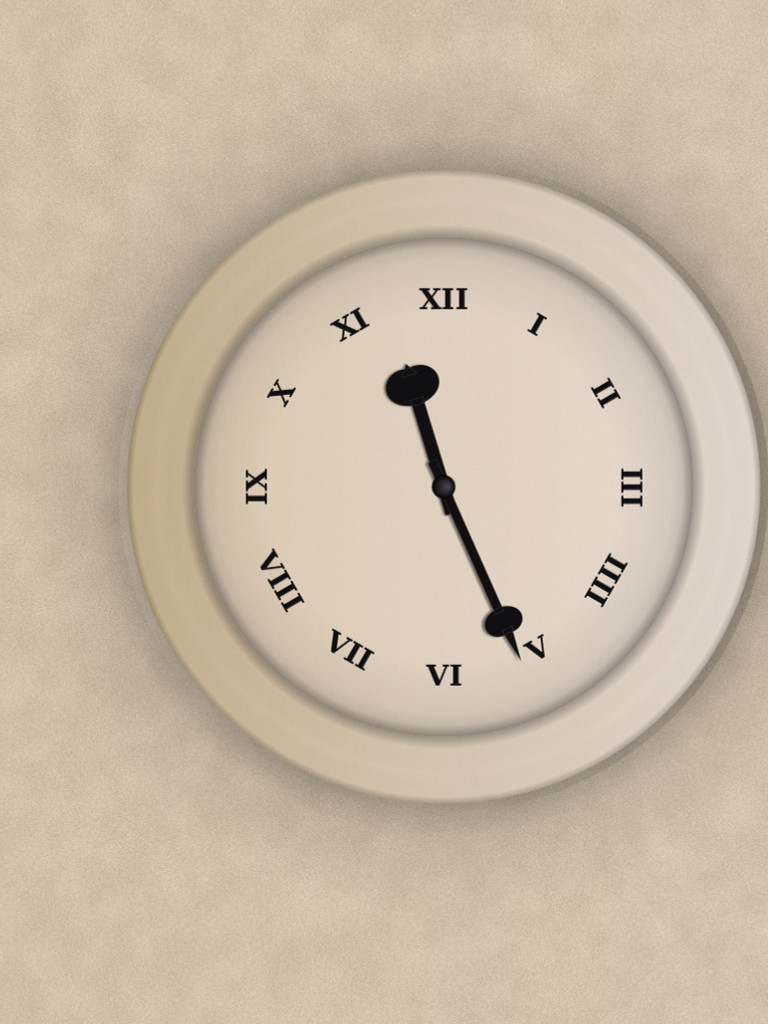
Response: **11:26**
